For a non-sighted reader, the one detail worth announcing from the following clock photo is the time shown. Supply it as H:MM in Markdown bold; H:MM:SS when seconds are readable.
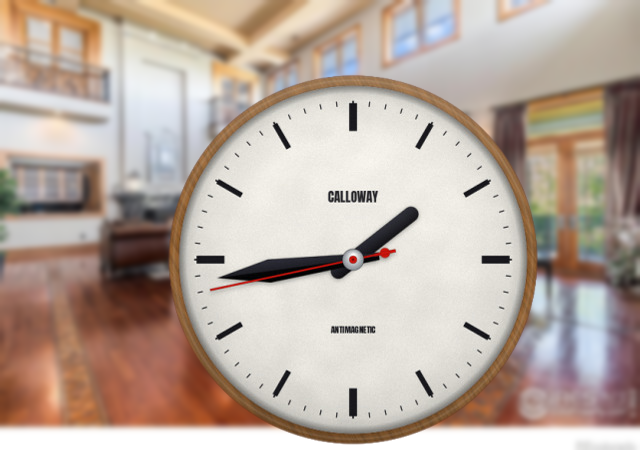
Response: **1:43:43**
